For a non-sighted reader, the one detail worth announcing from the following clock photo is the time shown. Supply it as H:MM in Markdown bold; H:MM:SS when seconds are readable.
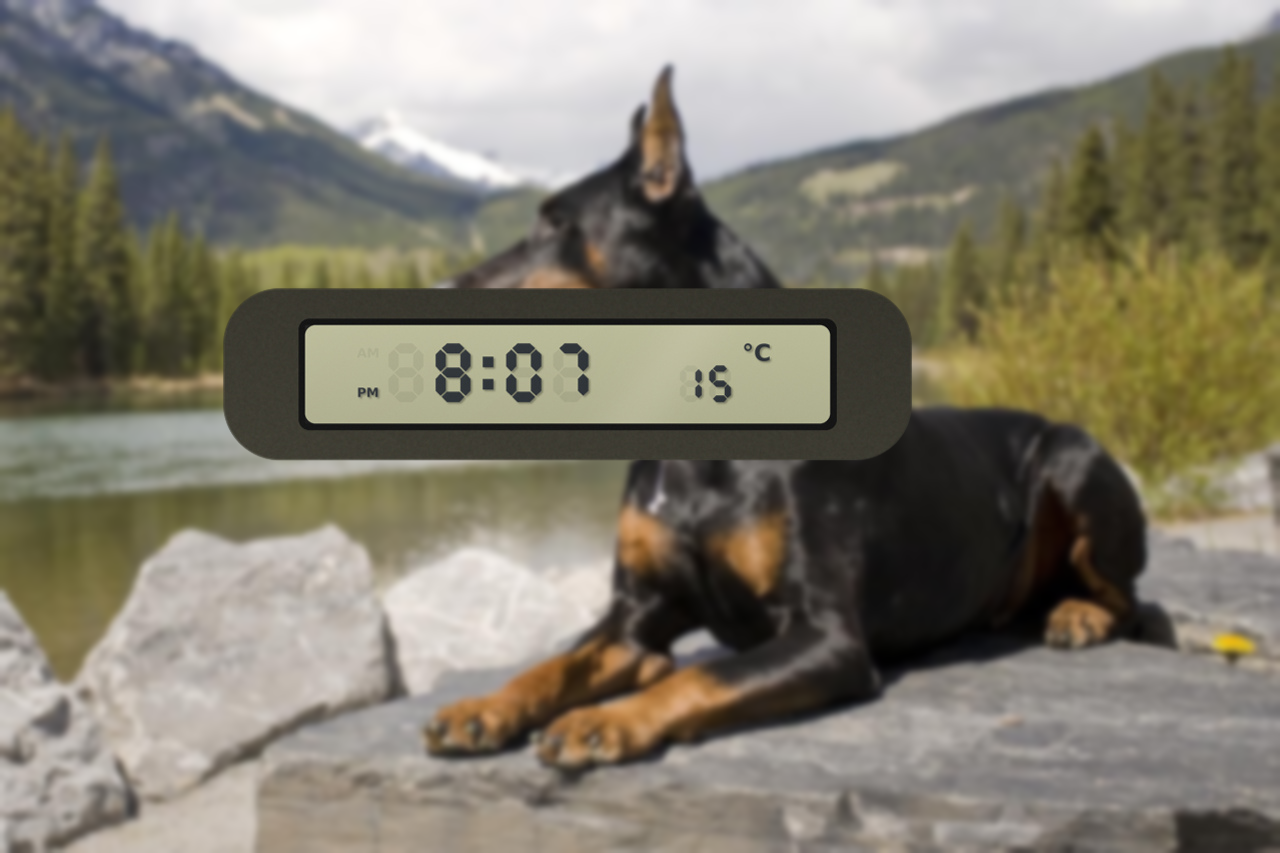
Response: **8:07**
